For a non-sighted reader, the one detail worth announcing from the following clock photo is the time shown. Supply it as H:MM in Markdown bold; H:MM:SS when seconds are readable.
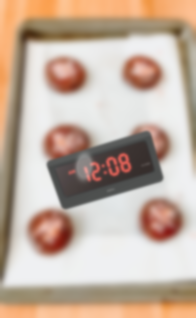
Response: **12:08**
